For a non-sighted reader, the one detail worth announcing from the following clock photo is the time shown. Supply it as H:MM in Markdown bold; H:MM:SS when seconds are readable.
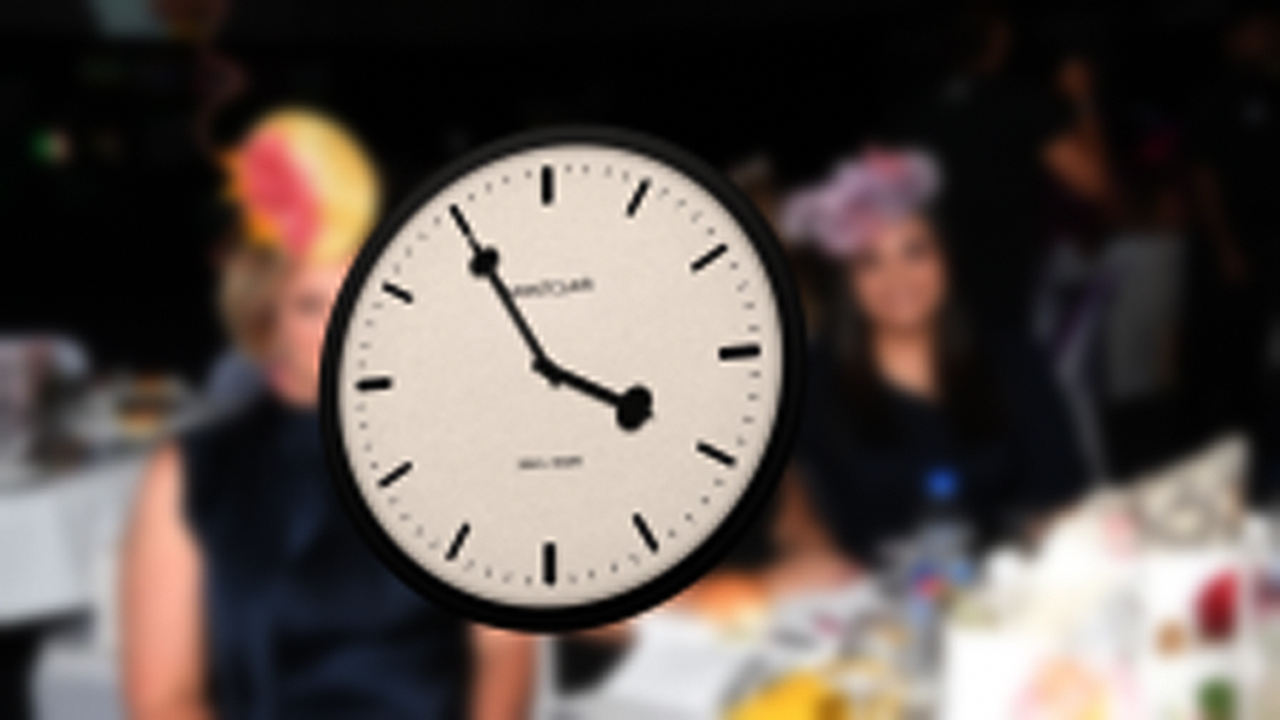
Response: **3:55**
